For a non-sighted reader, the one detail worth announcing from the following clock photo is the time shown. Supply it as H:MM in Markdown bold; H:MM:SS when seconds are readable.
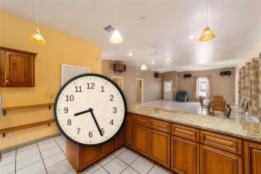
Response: **8:26**
